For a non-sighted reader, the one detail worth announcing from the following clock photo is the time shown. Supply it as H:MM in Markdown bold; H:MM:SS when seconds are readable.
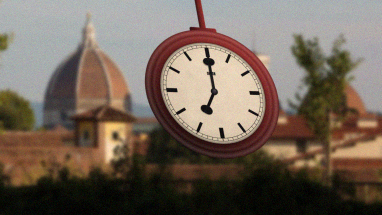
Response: **7:00**
